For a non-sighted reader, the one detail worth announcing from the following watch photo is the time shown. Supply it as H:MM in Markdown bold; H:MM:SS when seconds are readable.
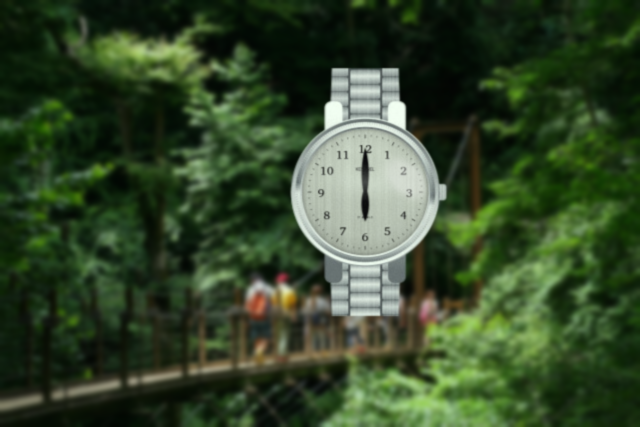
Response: **6:00**
